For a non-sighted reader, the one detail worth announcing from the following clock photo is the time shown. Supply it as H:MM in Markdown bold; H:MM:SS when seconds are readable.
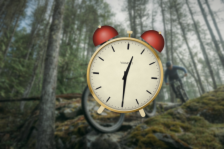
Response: **12:30**
